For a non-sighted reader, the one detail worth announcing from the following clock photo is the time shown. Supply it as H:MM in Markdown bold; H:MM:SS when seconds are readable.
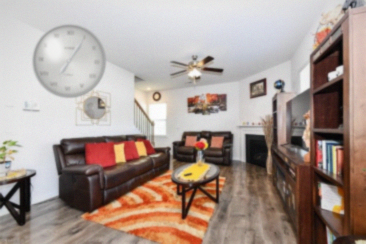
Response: **7:05**
